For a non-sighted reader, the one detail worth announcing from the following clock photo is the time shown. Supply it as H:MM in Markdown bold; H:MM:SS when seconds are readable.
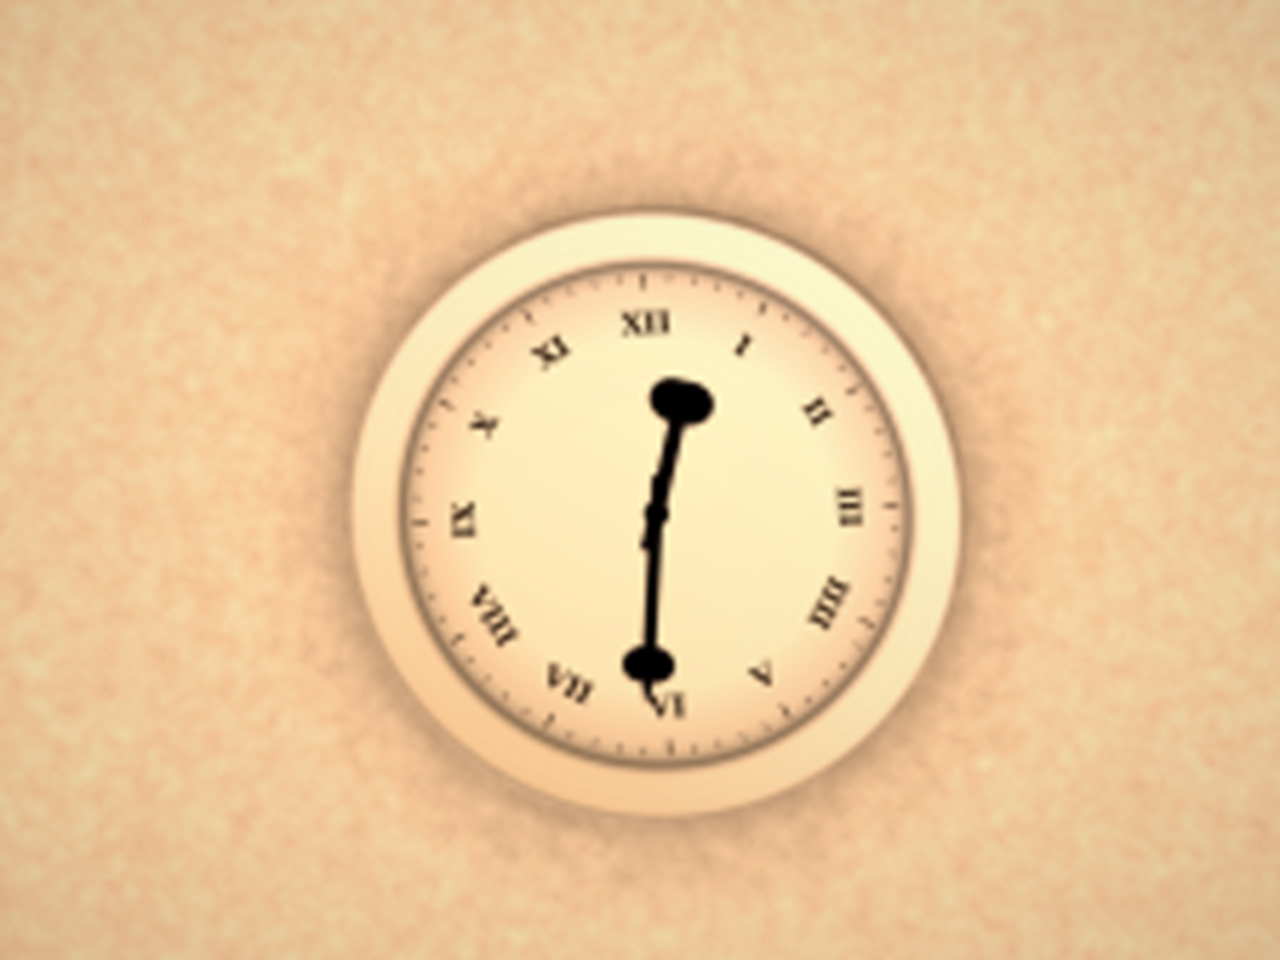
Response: **12:31**
